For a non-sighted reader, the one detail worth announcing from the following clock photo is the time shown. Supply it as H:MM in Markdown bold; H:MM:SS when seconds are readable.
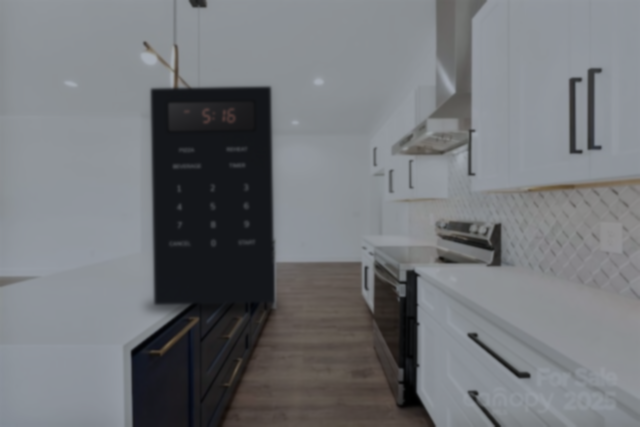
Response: **5:16**
